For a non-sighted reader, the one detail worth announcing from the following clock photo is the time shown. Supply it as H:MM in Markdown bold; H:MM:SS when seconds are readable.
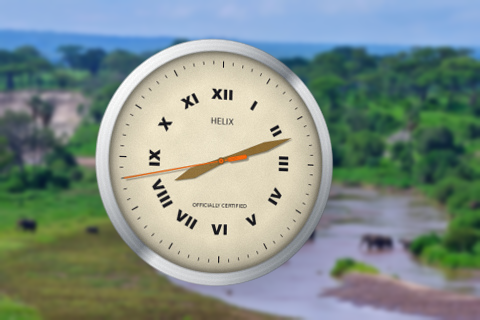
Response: **8:11:43**
